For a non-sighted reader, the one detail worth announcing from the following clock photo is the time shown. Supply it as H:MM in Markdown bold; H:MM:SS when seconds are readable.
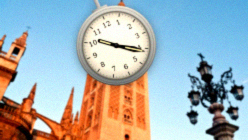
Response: **10:21**
